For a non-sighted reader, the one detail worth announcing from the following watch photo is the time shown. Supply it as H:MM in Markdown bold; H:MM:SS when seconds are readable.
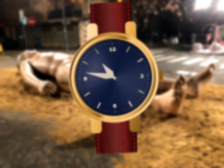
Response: **10:47**
